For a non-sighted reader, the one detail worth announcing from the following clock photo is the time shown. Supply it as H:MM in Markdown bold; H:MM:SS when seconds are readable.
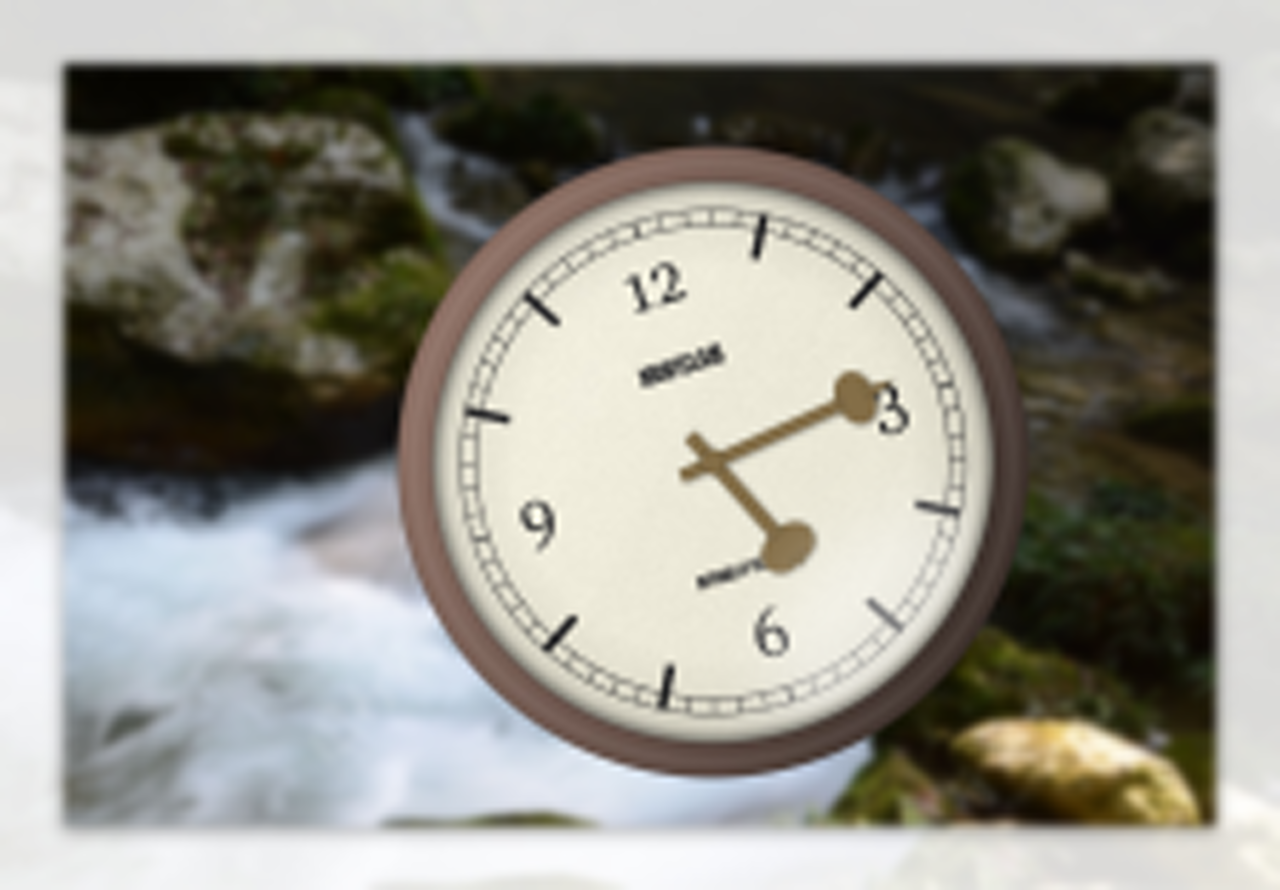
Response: **5:14**
